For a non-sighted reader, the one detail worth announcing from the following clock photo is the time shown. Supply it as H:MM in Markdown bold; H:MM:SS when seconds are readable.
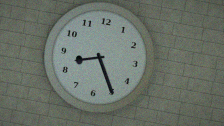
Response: **8:25**
